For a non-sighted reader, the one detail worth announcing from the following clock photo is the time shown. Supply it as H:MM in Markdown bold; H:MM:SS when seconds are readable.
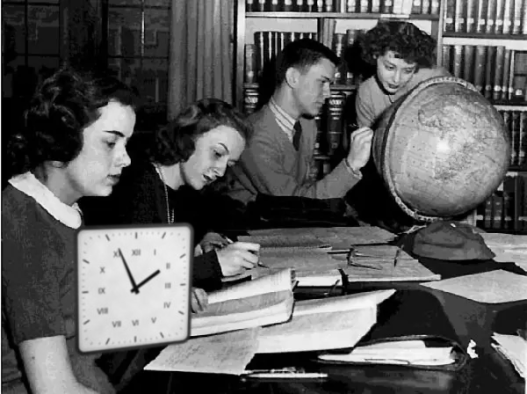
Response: **1:56**
